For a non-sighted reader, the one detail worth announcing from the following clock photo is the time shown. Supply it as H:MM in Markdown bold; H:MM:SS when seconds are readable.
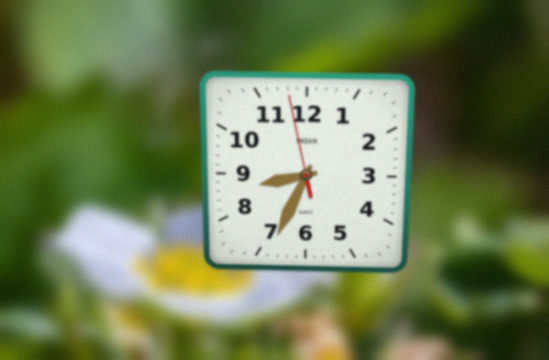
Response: **8:33:58**
